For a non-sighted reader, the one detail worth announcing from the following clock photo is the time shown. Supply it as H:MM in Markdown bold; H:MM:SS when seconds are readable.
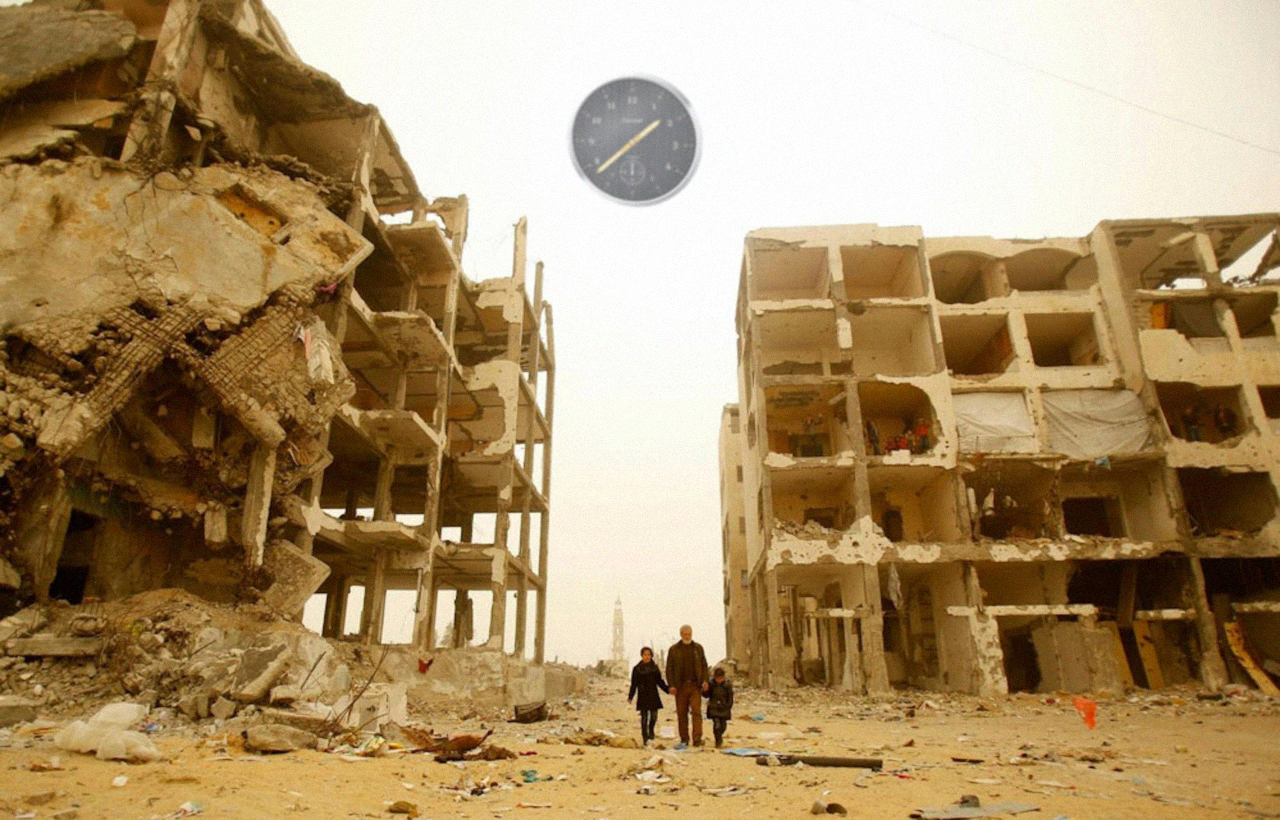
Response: **1:38**
